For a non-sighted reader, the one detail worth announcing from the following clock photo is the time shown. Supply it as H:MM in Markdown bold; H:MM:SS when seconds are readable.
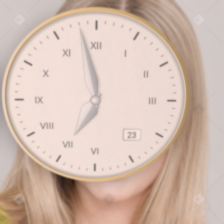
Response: **6:58**
